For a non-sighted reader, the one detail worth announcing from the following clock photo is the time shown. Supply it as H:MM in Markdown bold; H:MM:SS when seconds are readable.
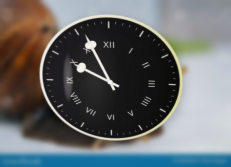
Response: **9:56**
